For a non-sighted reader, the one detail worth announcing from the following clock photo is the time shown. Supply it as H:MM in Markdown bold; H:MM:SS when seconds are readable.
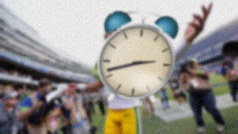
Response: **2:42**
